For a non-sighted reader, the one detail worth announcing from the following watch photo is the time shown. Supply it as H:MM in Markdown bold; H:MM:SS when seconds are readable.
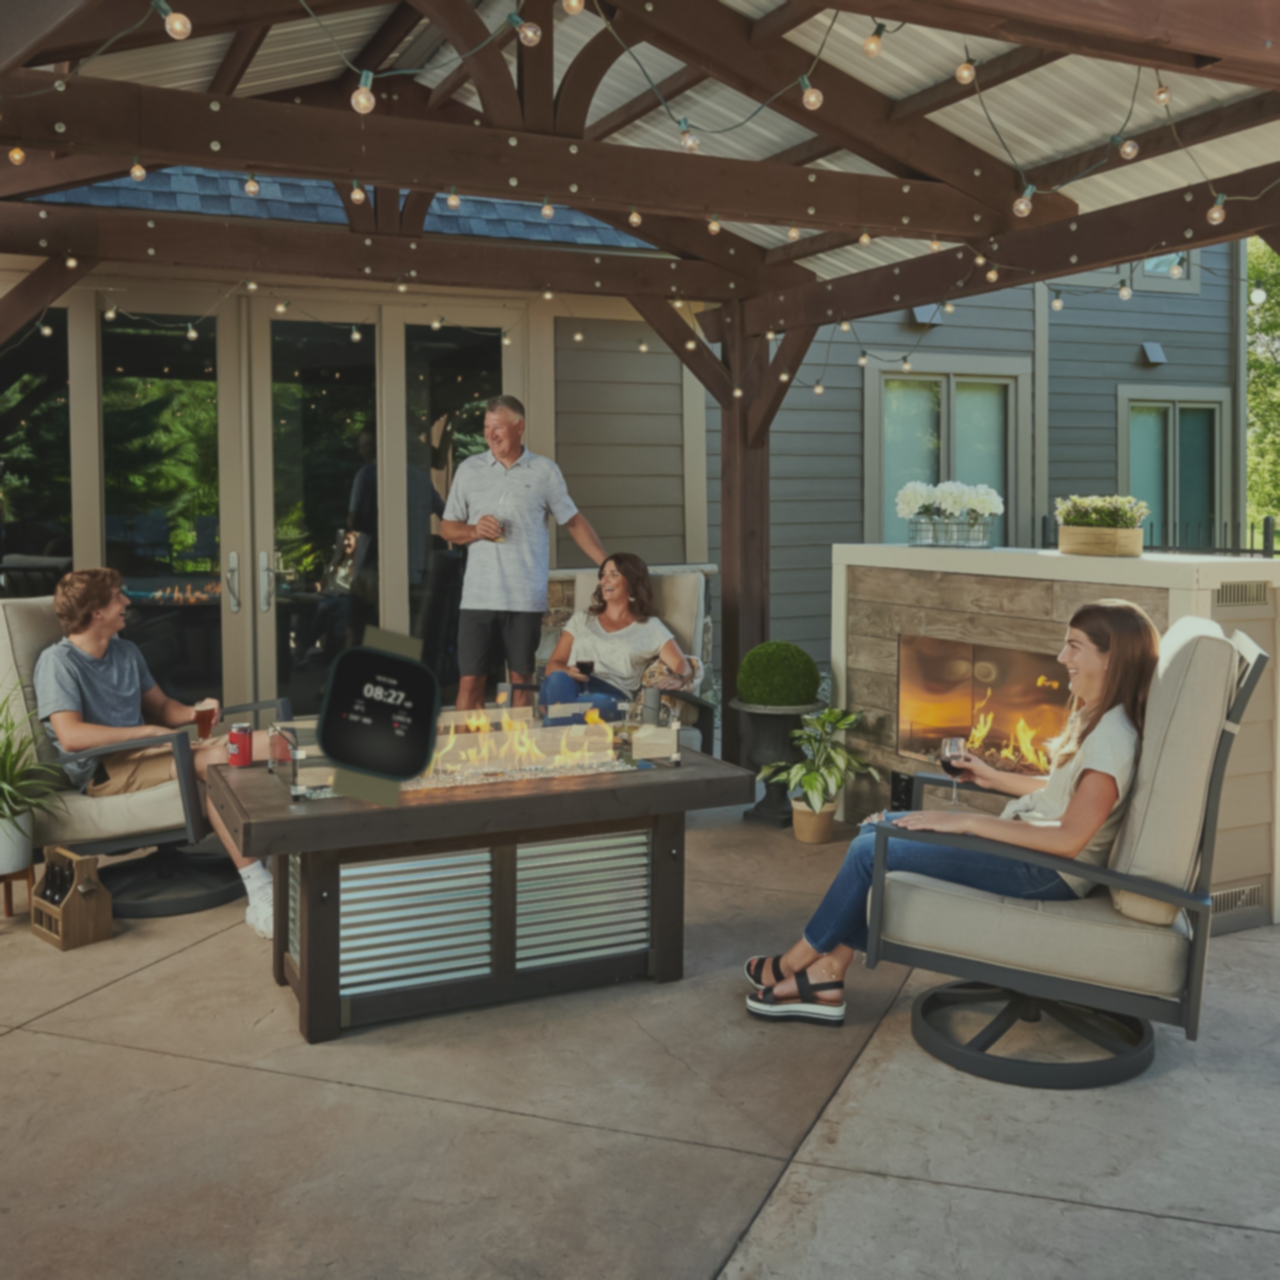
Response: **8:27**
